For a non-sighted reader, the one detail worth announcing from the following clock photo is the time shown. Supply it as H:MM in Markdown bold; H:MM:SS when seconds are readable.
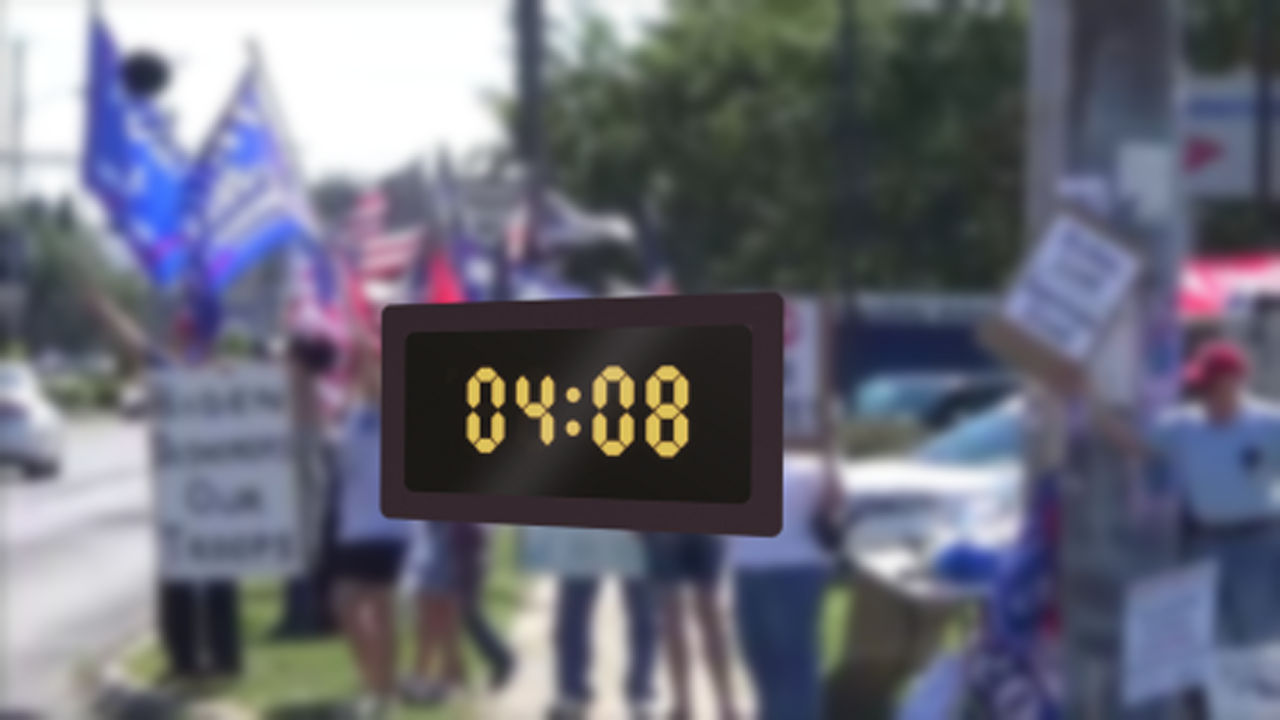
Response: **4:08**
